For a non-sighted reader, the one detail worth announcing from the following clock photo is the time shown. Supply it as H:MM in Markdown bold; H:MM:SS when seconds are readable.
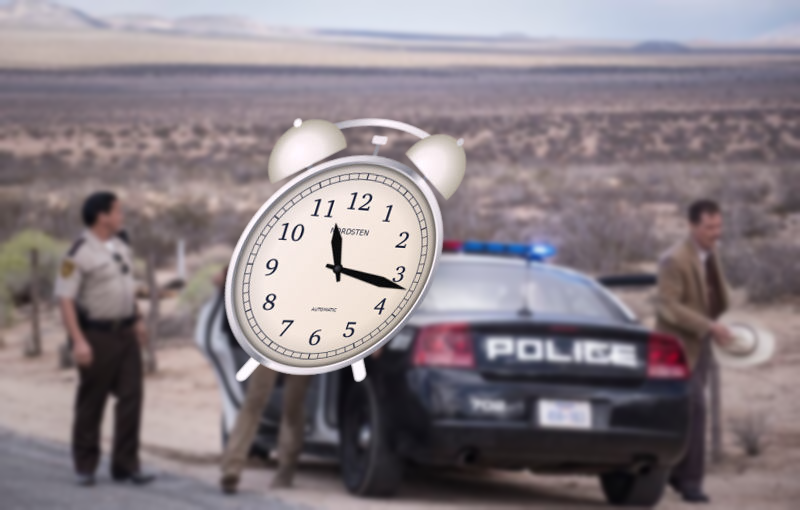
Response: **11:17**
